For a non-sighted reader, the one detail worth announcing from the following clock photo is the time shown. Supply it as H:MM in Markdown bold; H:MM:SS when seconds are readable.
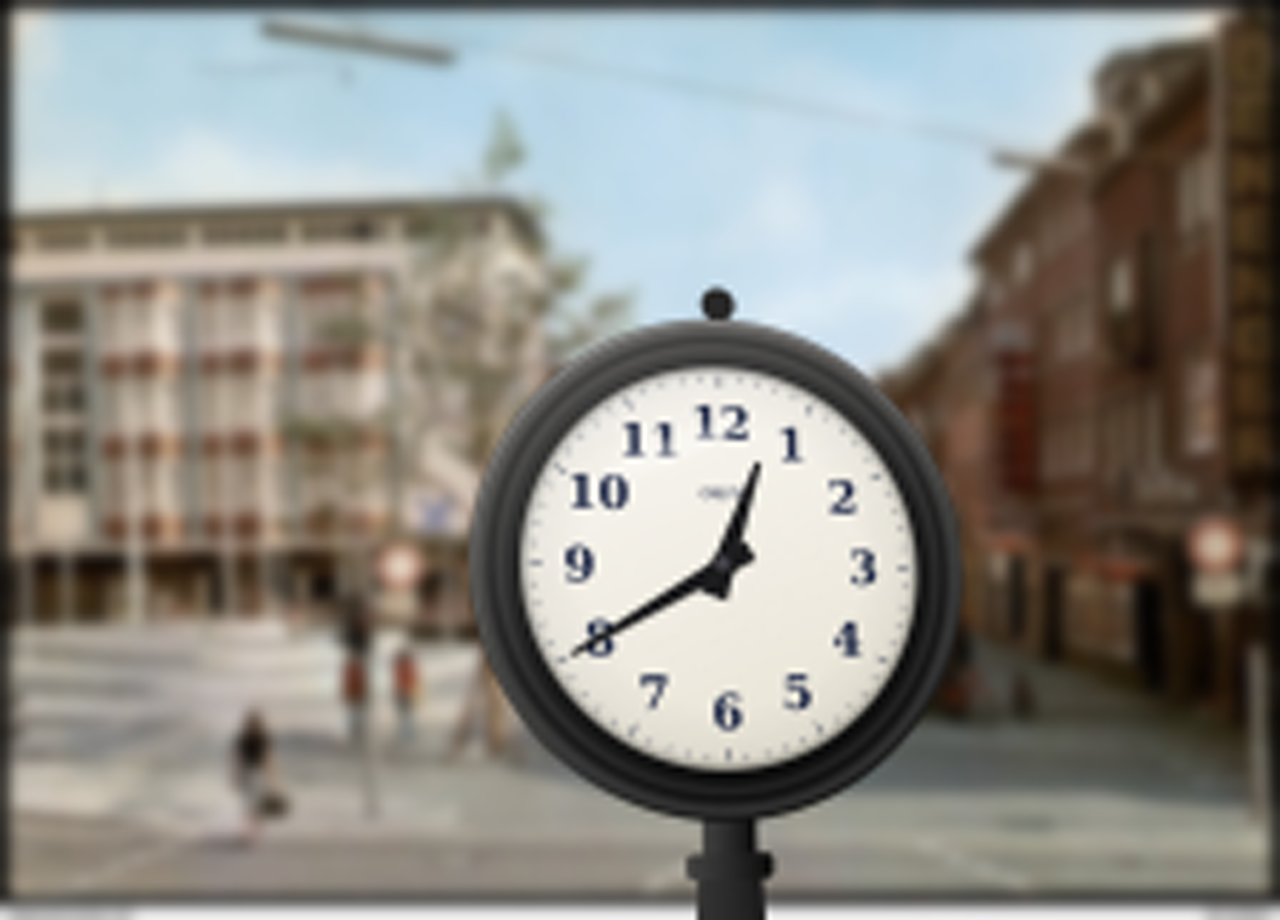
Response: **12:40**
